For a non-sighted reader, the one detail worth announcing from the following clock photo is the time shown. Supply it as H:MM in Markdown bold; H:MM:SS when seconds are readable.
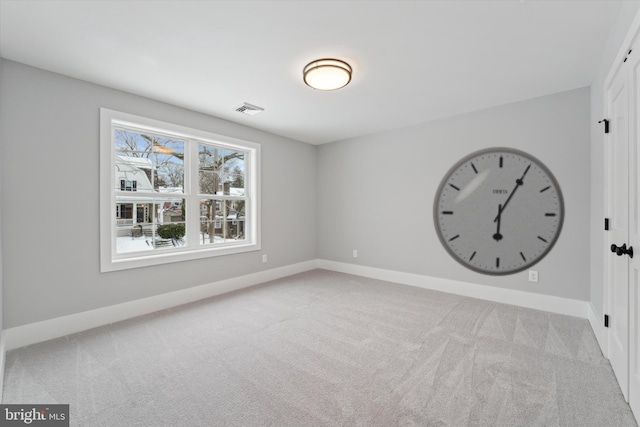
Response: **6:05**
